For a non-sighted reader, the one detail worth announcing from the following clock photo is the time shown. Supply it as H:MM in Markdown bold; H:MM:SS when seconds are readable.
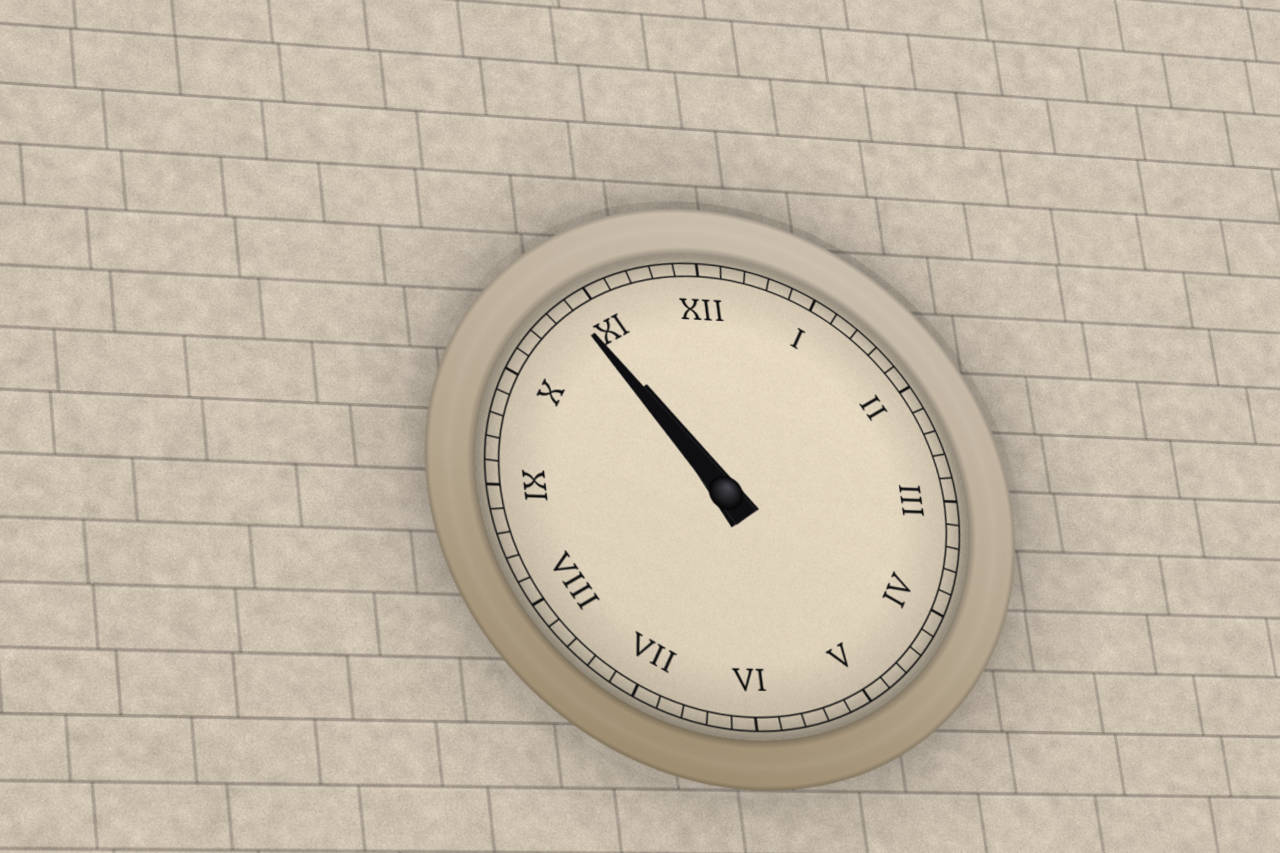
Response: **10:54**
